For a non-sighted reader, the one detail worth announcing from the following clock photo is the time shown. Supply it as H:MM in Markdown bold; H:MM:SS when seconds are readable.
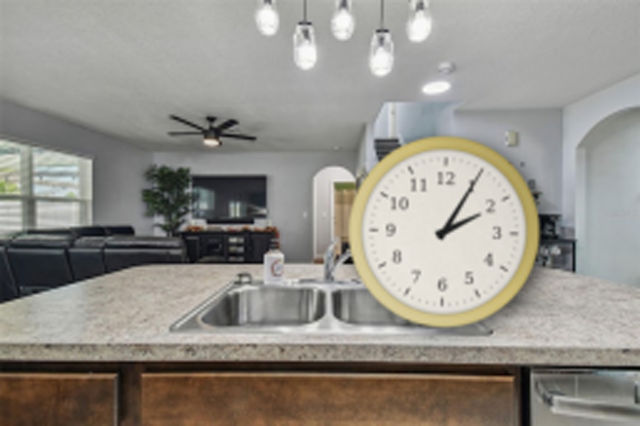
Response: **2:05**
